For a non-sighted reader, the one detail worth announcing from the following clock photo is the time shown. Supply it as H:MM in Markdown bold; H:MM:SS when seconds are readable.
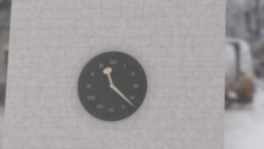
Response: **11:22**
